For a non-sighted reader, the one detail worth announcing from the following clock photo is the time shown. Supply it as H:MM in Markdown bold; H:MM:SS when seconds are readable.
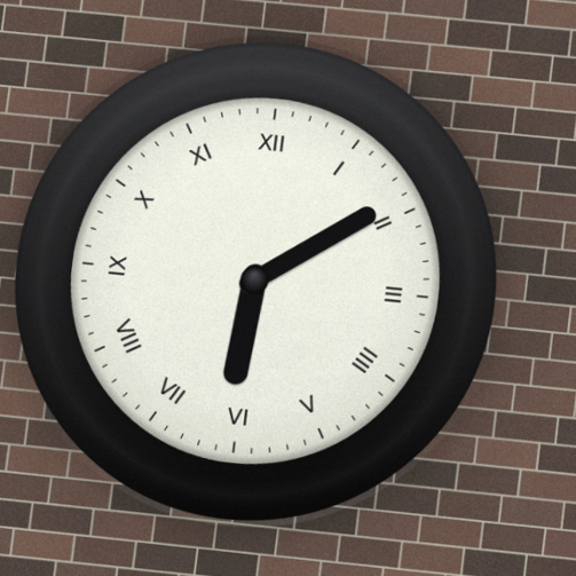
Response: **6:09**
